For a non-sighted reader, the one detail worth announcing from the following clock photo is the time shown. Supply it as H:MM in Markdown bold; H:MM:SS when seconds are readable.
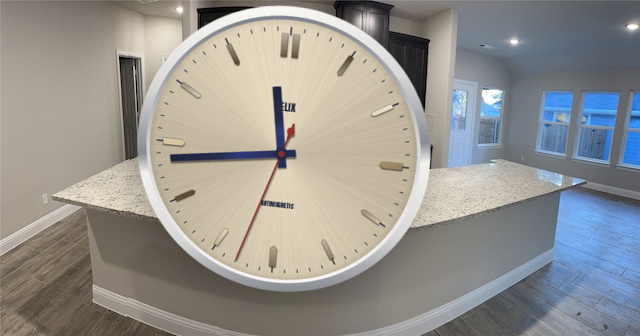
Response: **11:43:33**
